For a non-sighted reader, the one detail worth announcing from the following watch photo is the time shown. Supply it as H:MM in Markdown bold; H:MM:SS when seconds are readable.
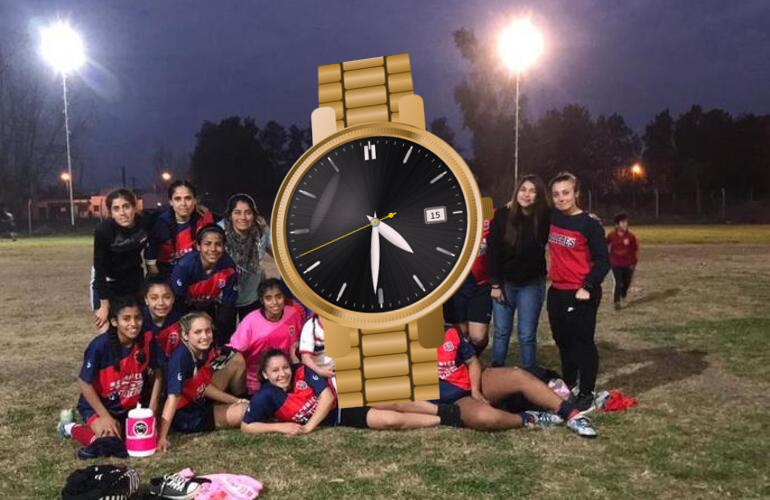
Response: **4:30:42**
